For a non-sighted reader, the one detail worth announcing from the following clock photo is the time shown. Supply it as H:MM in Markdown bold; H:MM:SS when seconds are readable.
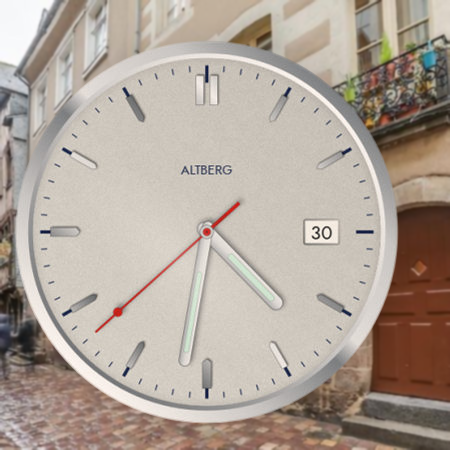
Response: **4:31:38**
